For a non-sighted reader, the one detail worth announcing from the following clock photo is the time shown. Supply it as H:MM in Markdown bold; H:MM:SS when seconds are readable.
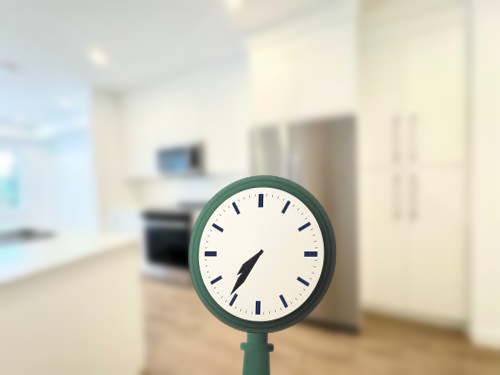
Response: **7:36**
